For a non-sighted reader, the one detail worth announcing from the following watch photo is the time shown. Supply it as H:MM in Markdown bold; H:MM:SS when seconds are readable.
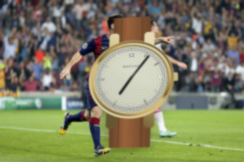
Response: **7:06**
